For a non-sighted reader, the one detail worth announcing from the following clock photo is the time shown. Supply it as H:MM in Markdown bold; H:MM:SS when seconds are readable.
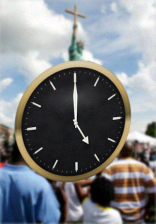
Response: **5:00**
